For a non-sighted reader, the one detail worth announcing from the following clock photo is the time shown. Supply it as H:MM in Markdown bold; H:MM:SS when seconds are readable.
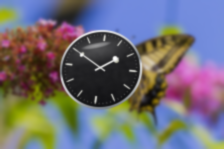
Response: **1:50**
